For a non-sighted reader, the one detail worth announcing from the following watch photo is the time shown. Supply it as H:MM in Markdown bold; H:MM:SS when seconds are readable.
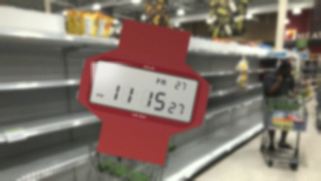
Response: **11:15**
